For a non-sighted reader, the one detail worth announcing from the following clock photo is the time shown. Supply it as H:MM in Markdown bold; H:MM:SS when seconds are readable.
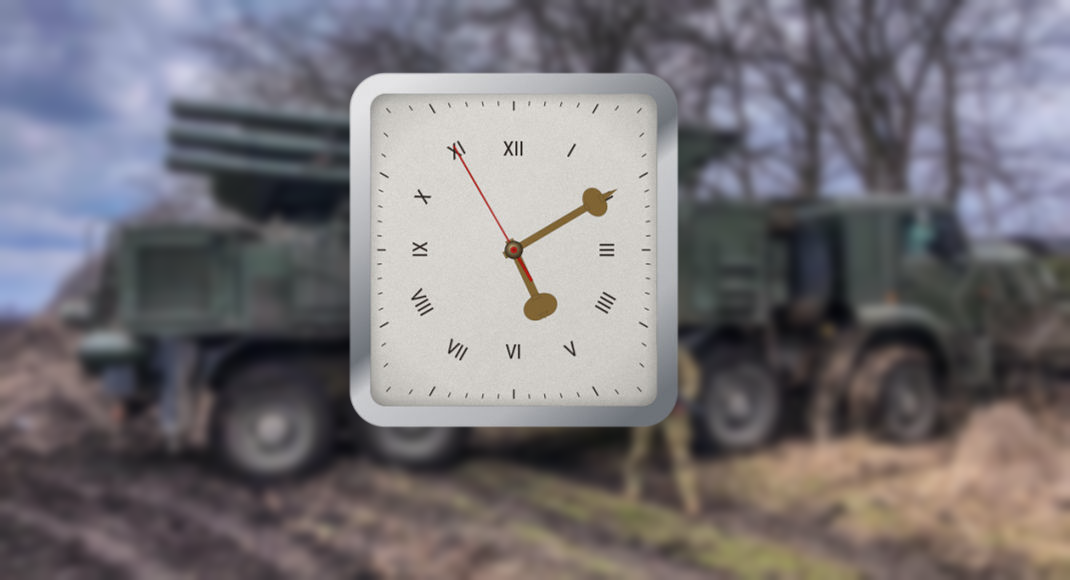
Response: **5:09:55**
